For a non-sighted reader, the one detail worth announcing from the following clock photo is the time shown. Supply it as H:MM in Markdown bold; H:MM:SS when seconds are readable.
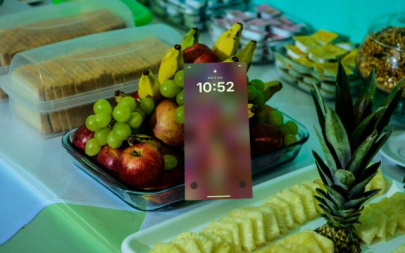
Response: **10:52**
